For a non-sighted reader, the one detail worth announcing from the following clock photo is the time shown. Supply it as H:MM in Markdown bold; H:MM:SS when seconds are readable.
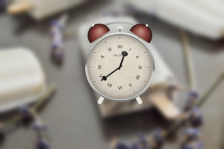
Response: **12:39**
